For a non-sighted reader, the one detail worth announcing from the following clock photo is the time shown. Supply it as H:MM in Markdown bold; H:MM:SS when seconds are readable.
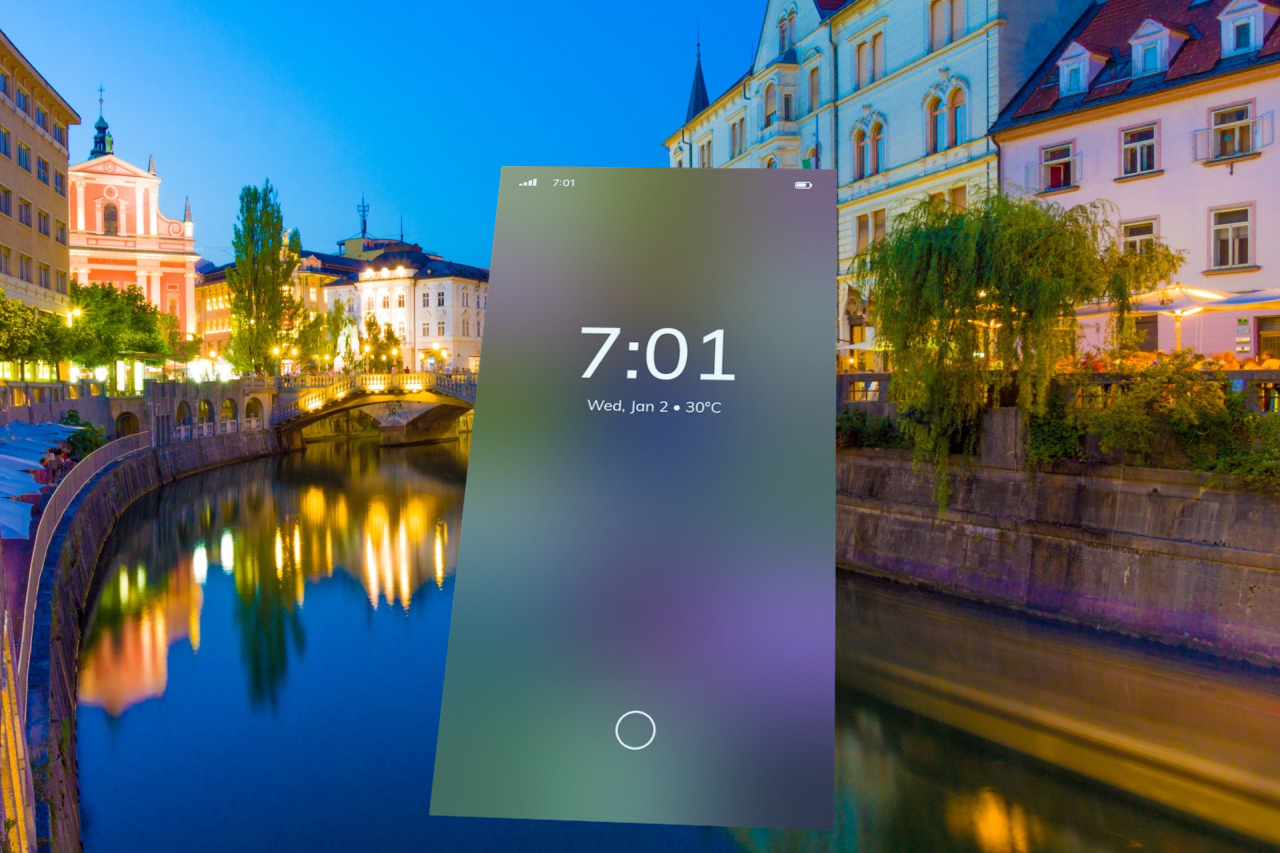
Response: **7:01**
